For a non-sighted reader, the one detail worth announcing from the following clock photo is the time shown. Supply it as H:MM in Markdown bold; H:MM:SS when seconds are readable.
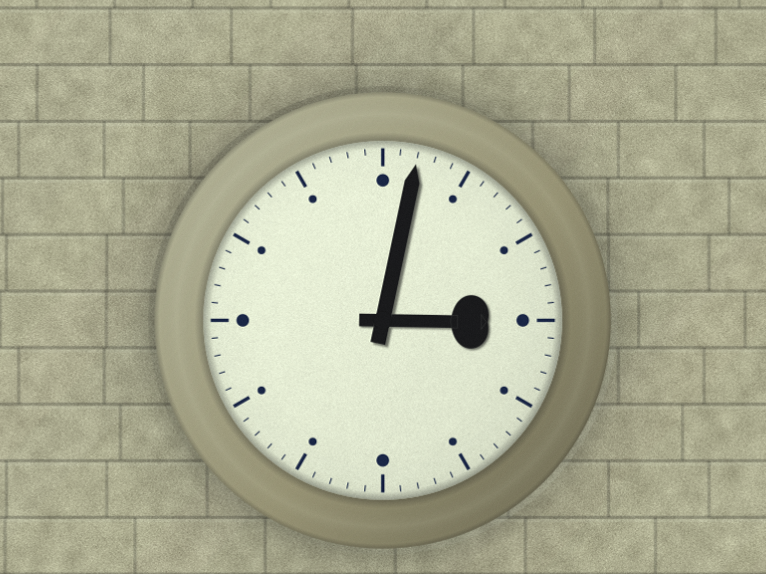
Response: **3:02**
